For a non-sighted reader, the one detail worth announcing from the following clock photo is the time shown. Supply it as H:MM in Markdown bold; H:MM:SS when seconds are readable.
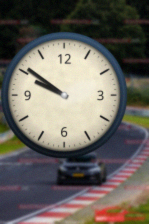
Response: **9:51**
